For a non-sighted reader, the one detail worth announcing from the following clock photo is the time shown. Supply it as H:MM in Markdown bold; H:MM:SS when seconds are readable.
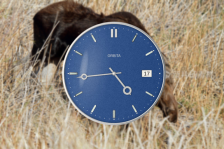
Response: **4:44**
